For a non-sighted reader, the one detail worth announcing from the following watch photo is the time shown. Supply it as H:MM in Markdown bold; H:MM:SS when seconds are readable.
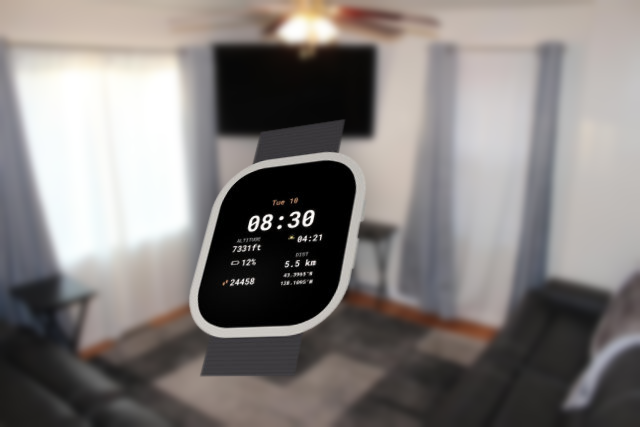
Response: **8:30**
